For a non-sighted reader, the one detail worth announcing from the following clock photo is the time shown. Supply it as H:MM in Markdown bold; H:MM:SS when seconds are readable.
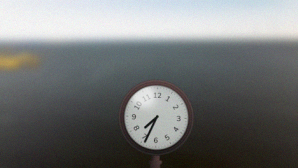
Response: **7:34**
